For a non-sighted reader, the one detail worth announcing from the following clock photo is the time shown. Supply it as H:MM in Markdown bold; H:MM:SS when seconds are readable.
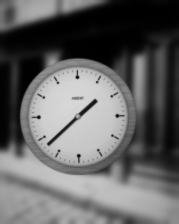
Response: **1:38**
